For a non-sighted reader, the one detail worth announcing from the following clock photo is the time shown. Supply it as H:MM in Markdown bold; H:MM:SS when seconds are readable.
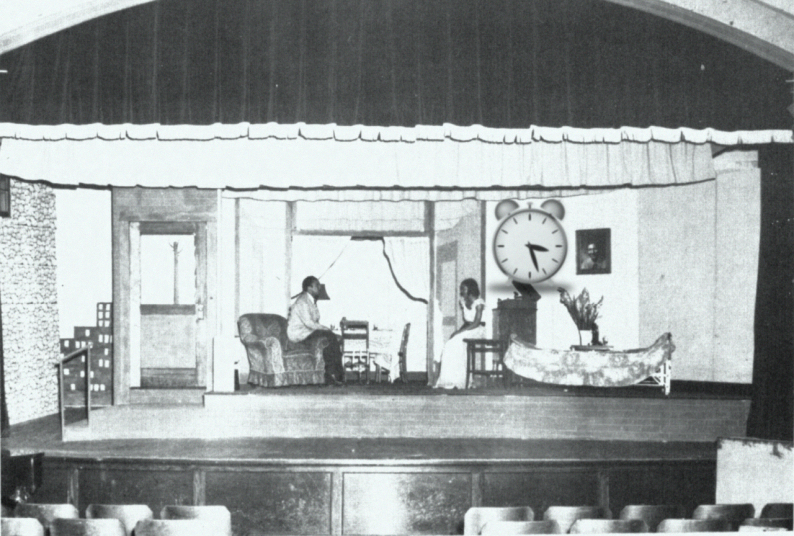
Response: **3:27**
